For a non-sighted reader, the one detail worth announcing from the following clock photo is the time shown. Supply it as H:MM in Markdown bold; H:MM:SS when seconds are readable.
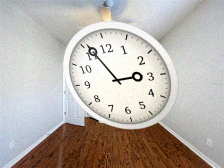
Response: **2:56**
